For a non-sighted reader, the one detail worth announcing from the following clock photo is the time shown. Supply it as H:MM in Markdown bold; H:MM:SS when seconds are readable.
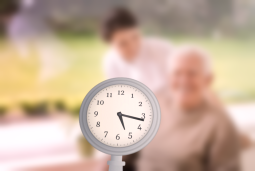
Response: **5:17**
